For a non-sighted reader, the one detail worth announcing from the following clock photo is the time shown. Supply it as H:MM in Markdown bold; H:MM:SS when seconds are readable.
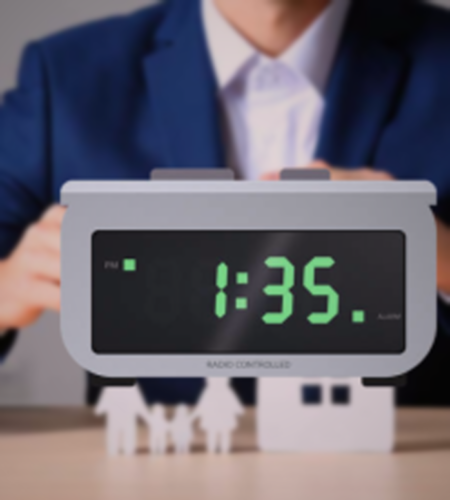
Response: **1:35**
